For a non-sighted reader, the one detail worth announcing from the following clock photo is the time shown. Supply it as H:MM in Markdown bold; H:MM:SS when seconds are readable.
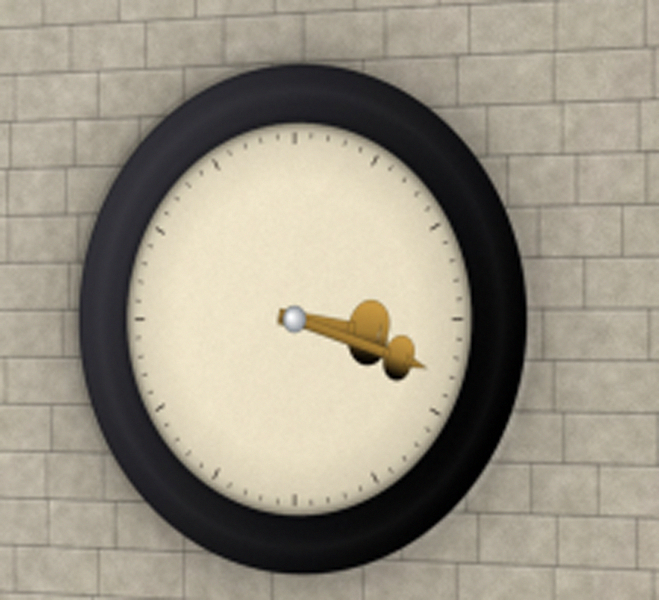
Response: **3:18**
